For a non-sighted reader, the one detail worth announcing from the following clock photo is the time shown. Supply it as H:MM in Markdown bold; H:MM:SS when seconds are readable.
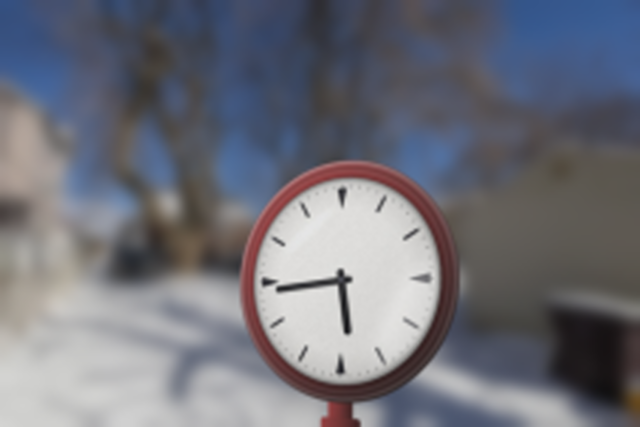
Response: **5:44**
